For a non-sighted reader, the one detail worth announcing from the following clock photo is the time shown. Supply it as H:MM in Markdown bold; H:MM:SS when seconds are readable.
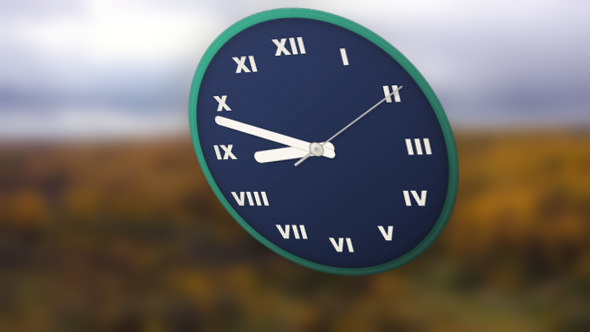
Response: **8:48:10**
